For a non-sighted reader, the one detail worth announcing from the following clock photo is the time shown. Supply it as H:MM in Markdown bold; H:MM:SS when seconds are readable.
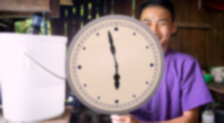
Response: **5:58**
